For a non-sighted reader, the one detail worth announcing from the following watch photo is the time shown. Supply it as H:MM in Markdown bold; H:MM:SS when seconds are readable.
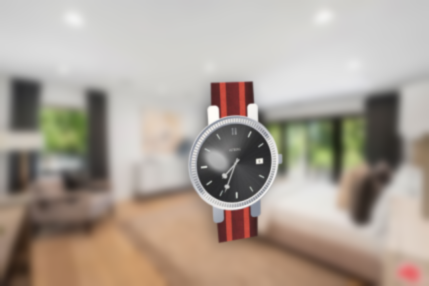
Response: **7:34**
